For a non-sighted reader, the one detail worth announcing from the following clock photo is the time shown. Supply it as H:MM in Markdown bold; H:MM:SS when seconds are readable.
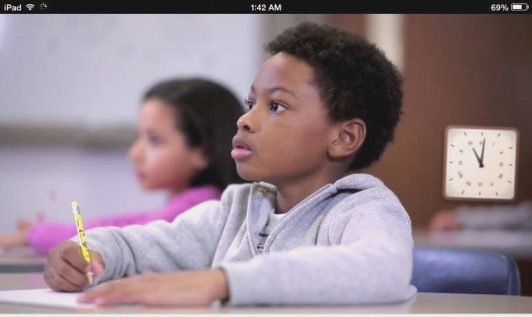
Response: **11:01**
